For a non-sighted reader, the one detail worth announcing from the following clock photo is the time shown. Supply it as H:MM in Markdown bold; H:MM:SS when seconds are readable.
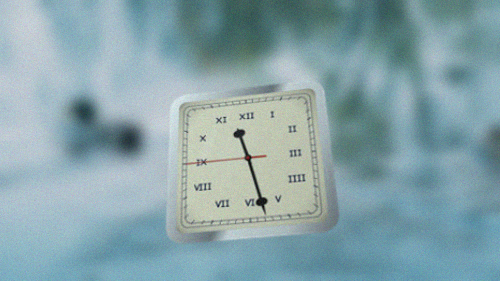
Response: **11:27:45**
